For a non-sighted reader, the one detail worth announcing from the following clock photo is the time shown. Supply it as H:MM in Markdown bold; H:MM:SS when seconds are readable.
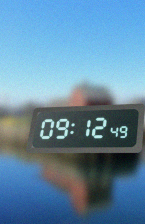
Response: **9:12:49**
